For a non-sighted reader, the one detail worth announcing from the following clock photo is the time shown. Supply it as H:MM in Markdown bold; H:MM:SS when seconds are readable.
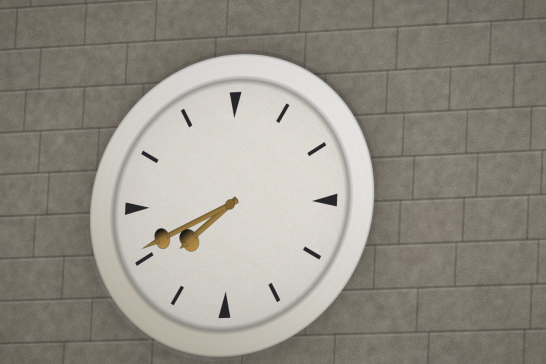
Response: **7:41**
